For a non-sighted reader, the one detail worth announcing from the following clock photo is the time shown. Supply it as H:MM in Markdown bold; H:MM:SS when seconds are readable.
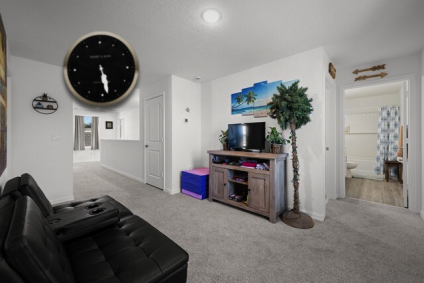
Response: **5:28**
